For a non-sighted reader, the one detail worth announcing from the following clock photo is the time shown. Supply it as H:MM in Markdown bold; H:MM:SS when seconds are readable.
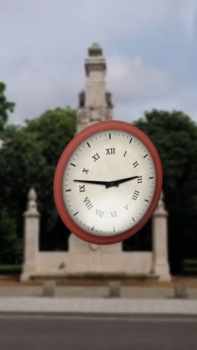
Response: **2:47**
